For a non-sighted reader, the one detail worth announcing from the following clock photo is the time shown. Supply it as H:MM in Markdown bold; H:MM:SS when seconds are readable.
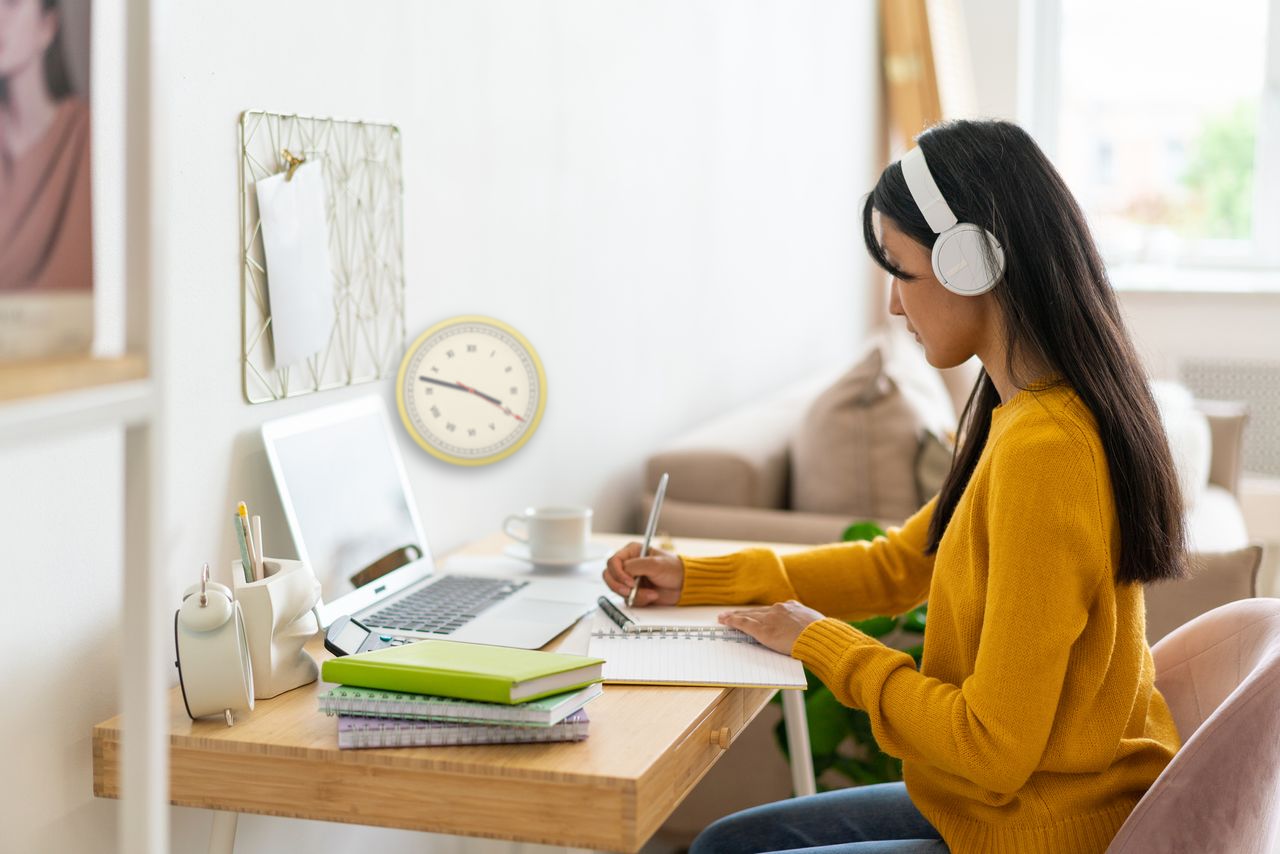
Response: **3:47:20**
